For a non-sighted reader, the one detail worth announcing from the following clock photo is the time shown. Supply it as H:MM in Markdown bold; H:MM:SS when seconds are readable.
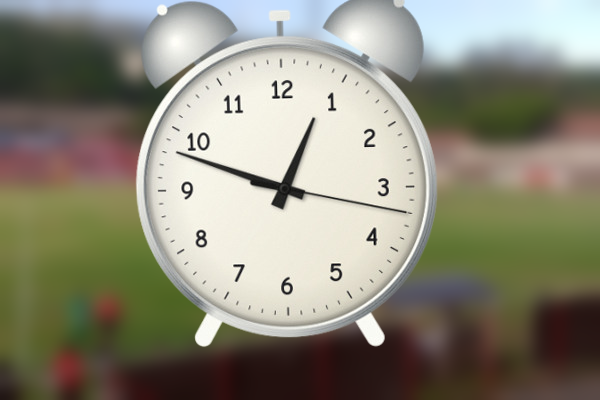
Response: **12:48:17**
